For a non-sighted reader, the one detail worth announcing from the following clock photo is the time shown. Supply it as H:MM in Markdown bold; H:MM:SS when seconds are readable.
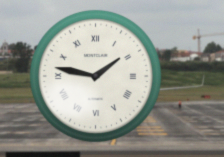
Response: **1:47**
